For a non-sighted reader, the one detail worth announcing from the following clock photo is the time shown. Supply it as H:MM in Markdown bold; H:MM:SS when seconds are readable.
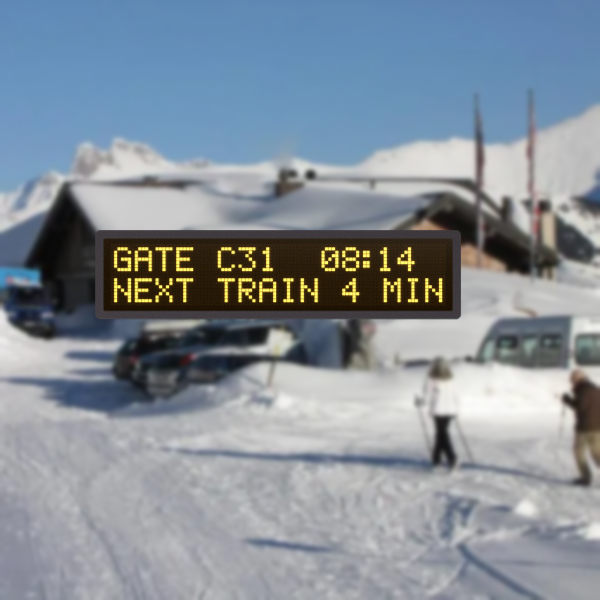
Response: **8:14**
